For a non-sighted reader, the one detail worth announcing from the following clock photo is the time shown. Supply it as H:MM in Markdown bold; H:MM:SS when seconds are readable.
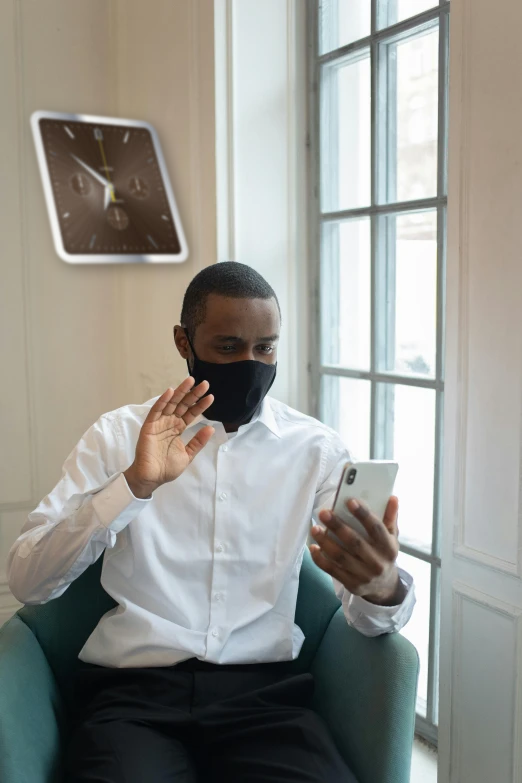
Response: **6:52**
